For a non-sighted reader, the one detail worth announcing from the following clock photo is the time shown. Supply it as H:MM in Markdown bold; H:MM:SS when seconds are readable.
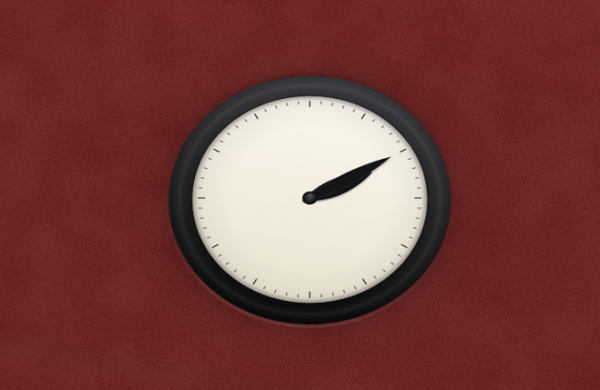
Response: **2:10**
